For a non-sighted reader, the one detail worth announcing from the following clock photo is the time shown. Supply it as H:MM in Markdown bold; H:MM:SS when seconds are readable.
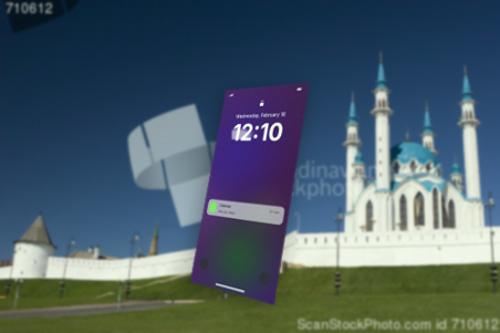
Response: **12:10**
